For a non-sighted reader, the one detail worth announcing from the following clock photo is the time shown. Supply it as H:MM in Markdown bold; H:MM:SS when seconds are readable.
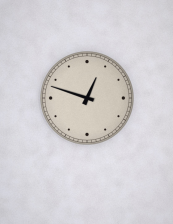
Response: **12:48**
